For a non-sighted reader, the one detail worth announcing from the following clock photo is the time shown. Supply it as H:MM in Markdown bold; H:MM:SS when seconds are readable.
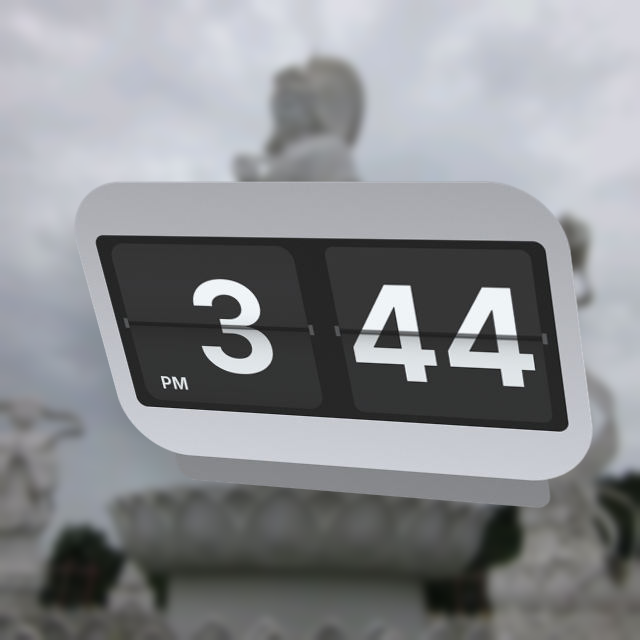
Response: **3:44**
